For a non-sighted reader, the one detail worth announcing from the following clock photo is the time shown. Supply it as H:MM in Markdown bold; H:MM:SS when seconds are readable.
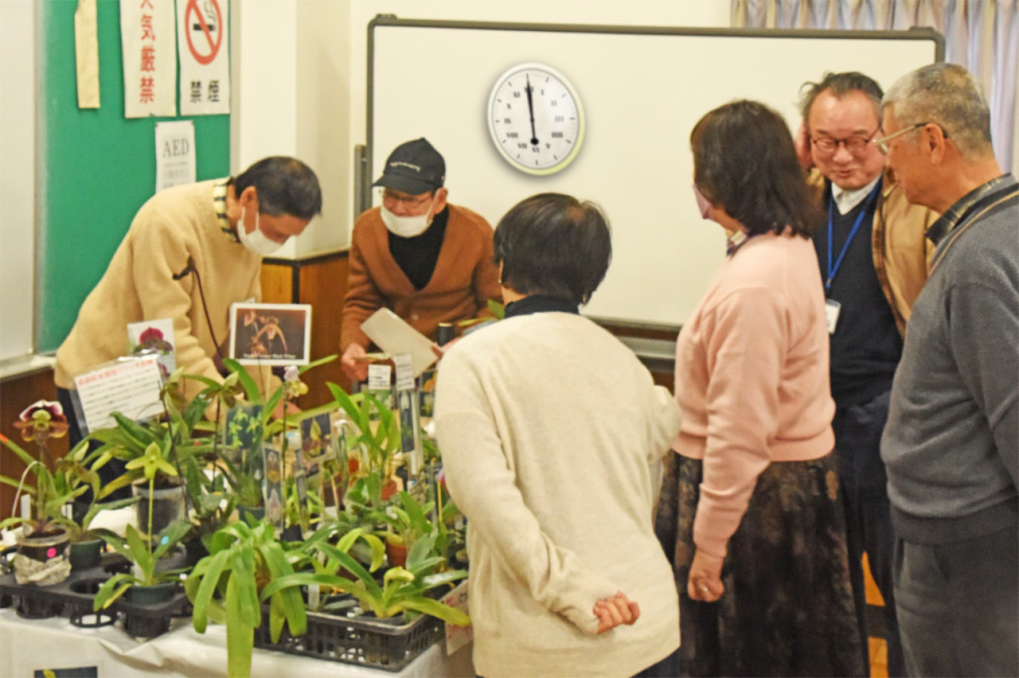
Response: **6:00**
